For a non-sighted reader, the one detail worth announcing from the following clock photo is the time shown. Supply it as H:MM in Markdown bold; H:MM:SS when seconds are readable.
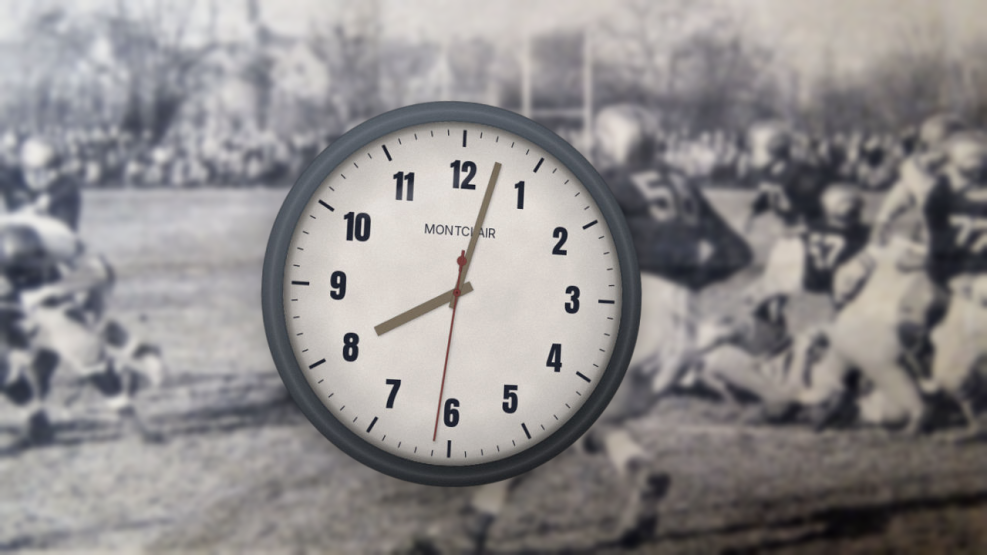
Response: **8:02:31**
